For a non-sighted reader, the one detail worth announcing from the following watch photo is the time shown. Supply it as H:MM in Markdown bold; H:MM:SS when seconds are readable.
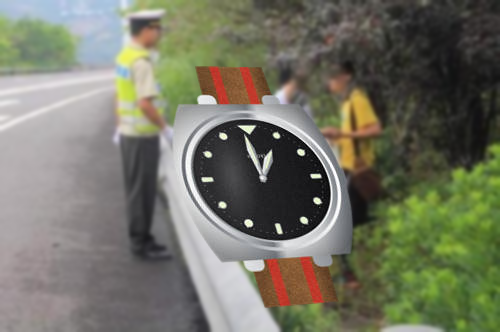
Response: **12:59**
